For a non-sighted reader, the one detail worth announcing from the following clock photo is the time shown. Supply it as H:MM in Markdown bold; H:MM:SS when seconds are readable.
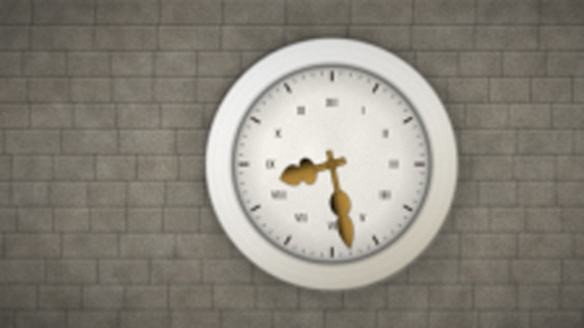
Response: **8:28**
